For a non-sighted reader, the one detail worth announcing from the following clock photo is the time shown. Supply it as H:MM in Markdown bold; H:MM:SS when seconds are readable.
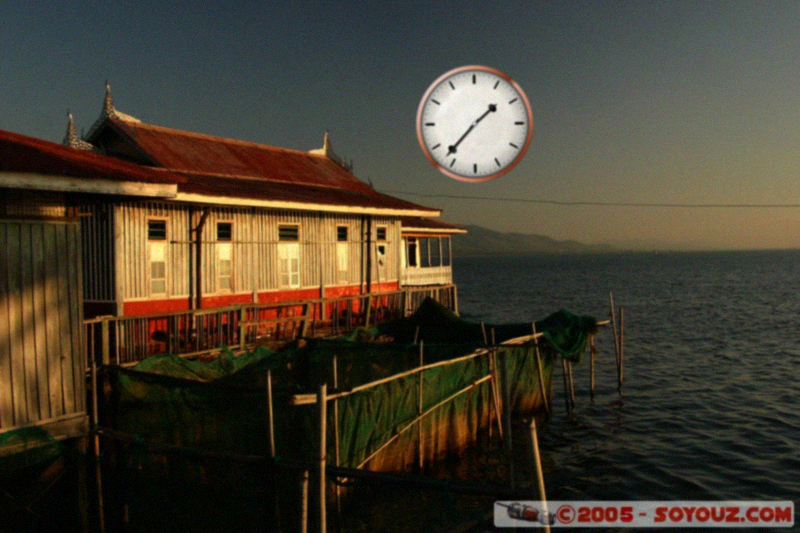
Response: **1:37**
